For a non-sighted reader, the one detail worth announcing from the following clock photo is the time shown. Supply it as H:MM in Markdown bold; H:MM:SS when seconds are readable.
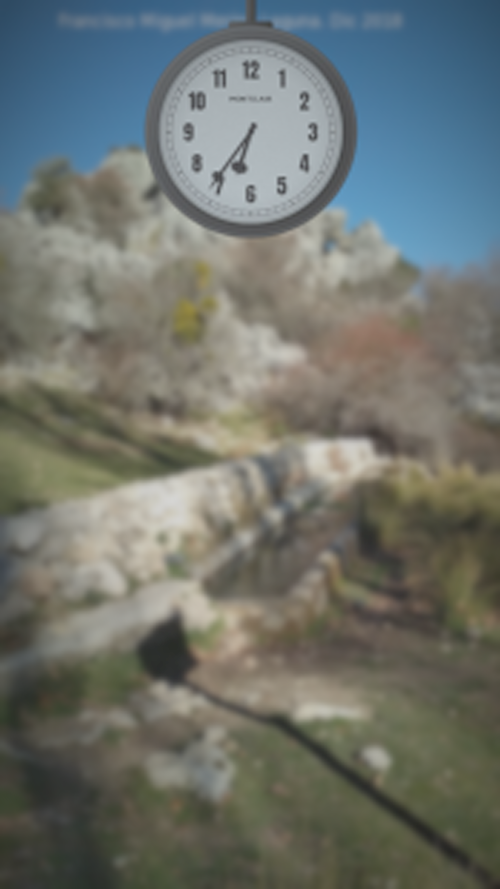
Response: **6:36**
